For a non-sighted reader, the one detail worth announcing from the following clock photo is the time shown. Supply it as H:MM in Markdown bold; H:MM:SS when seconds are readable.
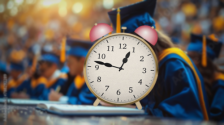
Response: **12:47**
